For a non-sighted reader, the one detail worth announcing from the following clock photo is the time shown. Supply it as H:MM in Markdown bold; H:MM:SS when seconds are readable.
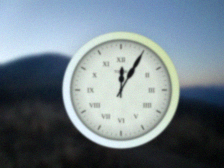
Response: **12:05**
